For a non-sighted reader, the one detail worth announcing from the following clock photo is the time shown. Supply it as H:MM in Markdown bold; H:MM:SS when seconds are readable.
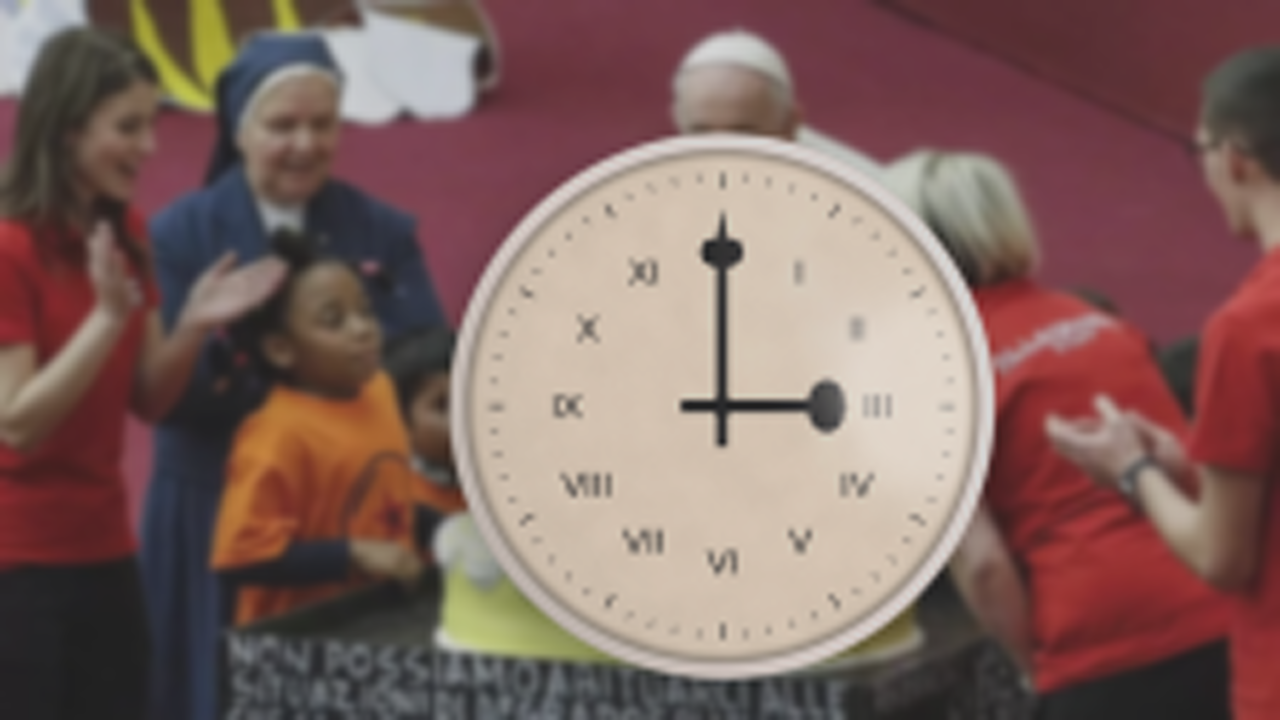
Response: **3:00**
